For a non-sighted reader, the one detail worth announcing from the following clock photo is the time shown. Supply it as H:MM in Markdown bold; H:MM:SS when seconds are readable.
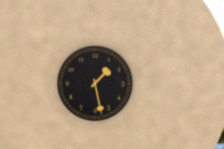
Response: **1:28**
